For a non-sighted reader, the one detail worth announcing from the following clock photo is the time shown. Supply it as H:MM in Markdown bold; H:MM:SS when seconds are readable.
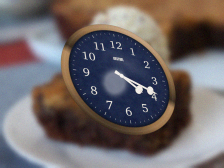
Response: **4:19**
